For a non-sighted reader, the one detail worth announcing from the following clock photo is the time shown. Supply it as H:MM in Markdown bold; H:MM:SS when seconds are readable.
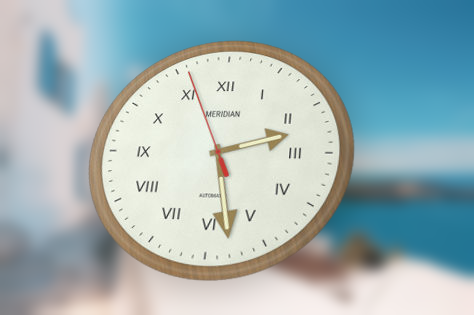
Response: **2:27:56**
